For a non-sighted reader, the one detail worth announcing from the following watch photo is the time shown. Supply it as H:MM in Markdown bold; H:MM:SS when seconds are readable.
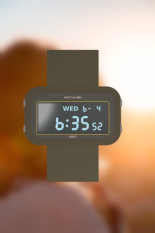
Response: **6:35:52**
